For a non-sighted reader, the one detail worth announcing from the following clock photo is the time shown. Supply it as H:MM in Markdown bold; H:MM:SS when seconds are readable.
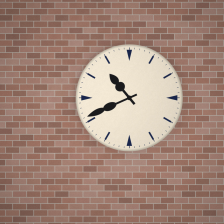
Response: **10:41**
